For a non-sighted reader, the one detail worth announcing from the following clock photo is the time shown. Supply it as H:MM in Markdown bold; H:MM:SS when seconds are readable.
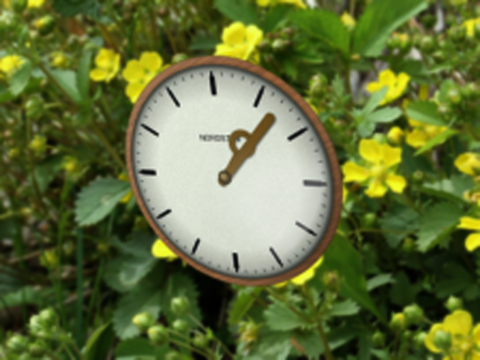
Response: **1:07**
